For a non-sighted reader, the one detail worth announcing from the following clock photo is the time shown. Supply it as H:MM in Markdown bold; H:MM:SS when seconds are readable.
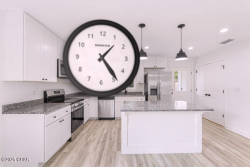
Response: **1:24**
